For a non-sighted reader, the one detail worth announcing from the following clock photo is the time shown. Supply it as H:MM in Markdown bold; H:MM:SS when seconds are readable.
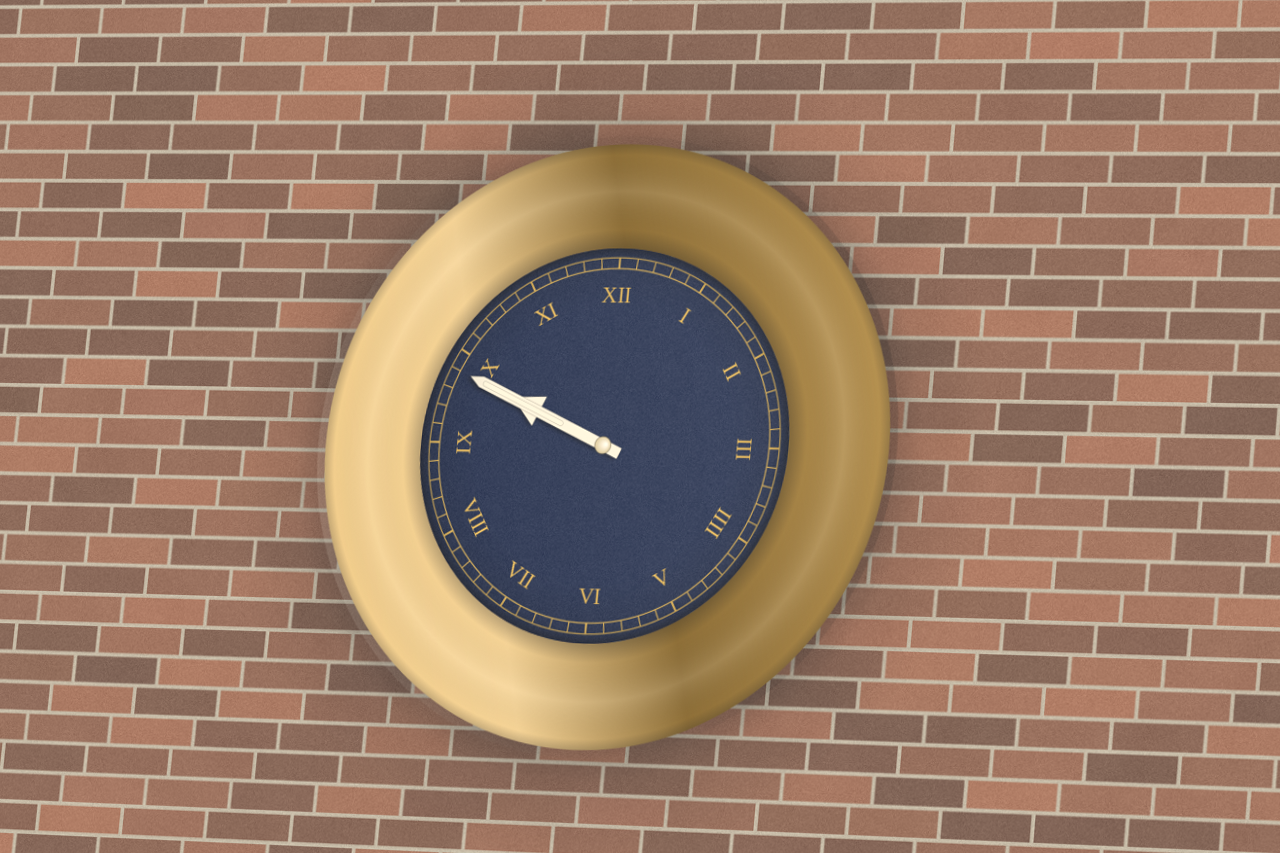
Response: **9:49**
